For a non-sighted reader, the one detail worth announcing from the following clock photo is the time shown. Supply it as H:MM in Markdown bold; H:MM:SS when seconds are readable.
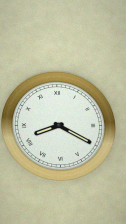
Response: **8:20**
